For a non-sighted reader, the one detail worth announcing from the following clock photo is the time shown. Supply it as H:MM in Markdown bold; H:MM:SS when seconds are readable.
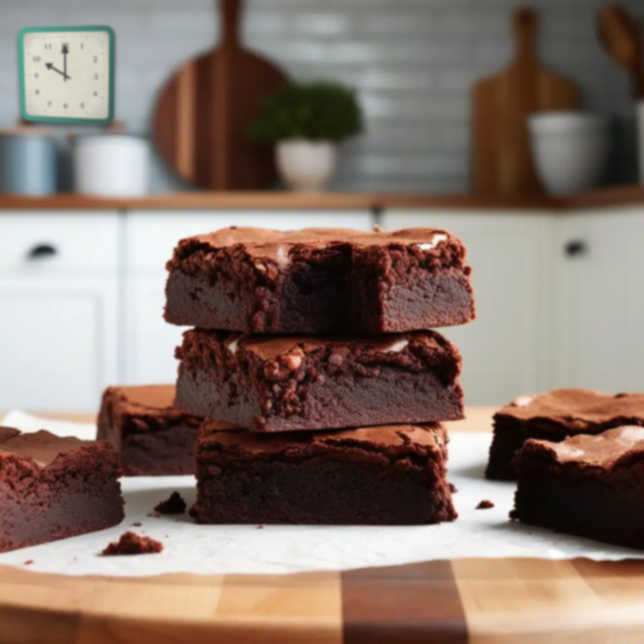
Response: **10:00**
